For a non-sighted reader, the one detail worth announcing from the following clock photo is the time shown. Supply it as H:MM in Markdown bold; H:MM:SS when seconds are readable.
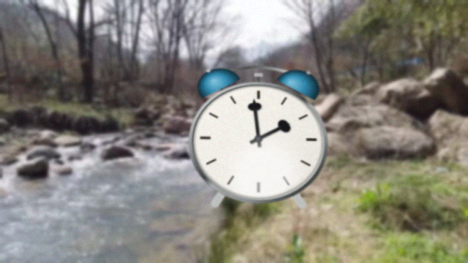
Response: **1:59**
